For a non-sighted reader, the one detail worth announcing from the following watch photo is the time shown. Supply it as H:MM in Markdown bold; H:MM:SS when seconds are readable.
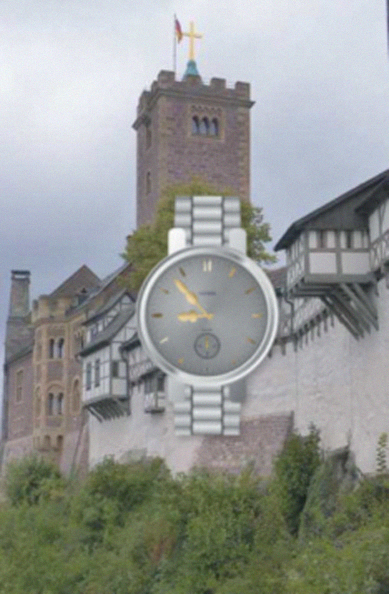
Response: **8:53**
